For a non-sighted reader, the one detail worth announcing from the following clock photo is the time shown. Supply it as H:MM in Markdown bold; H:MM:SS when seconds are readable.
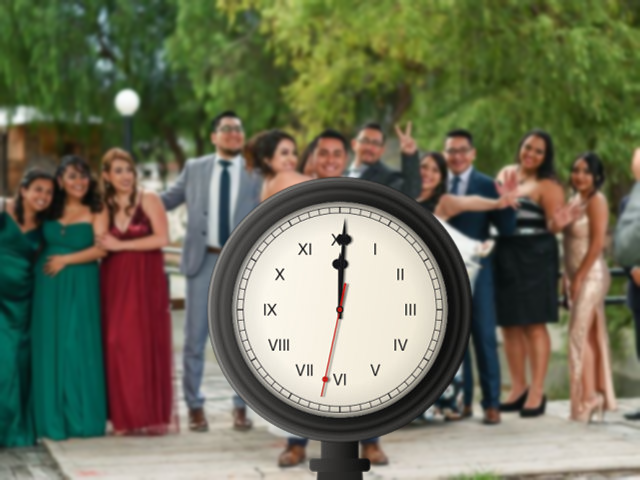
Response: **12:00:32**
